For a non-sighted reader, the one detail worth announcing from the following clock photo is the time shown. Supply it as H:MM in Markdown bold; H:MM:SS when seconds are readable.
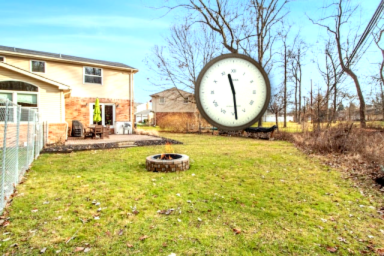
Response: **11:29**
